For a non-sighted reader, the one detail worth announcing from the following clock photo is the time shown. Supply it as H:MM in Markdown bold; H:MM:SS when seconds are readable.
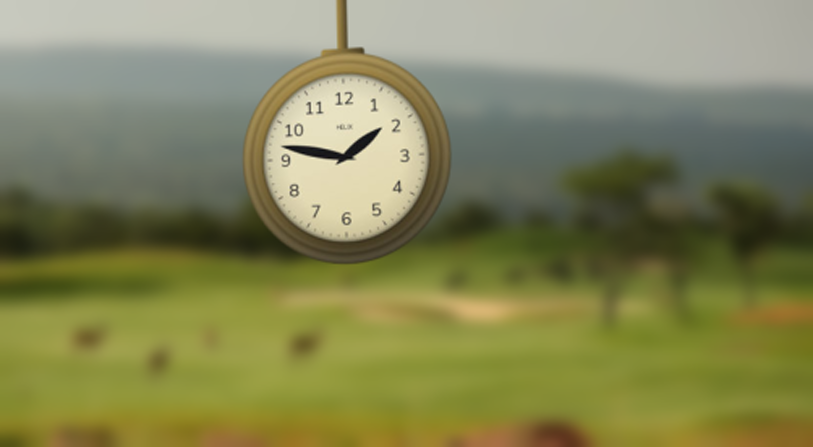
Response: **1:47**
